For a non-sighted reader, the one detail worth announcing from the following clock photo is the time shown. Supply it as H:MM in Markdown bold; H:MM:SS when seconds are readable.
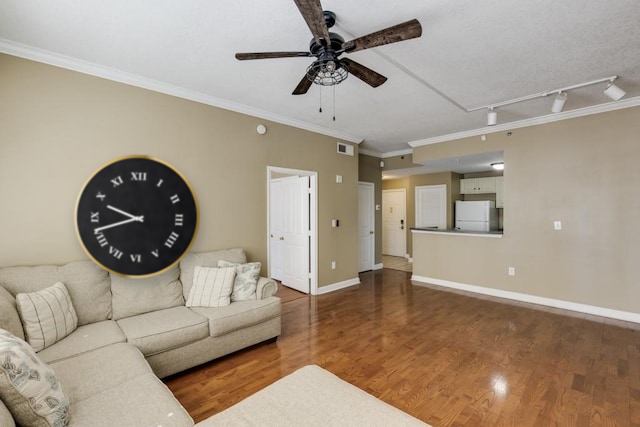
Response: **9:42**
